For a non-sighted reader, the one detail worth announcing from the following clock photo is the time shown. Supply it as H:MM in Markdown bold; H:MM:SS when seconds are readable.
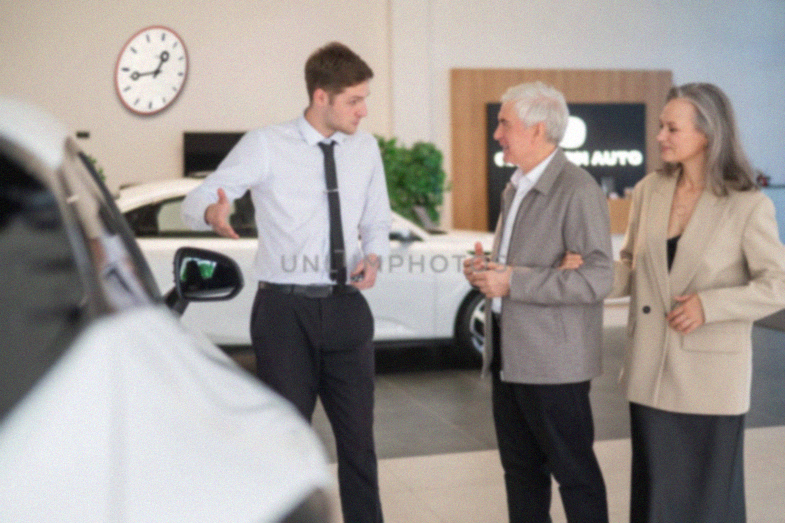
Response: **12:43**
